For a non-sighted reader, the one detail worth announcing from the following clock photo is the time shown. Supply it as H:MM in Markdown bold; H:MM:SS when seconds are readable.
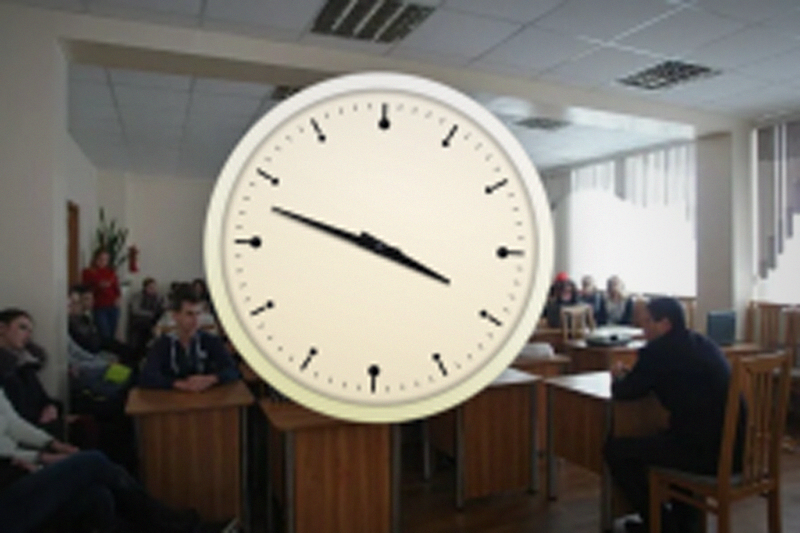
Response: **3:48**
